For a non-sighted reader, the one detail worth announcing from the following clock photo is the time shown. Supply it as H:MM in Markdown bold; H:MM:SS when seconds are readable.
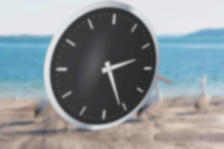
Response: **2:26**
